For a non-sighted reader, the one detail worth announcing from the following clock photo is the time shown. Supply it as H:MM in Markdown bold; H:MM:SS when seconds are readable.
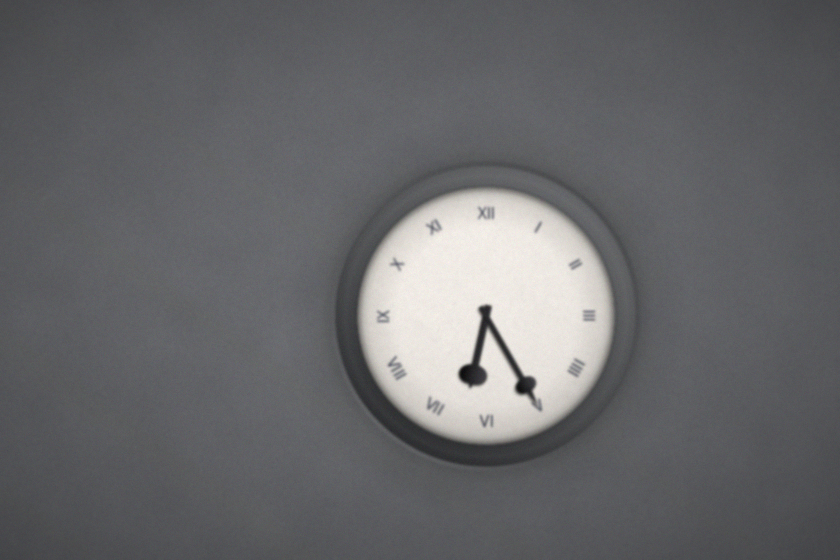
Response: **6:25**
